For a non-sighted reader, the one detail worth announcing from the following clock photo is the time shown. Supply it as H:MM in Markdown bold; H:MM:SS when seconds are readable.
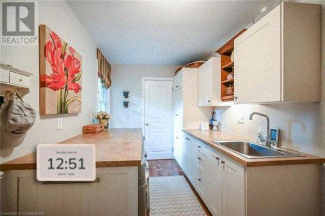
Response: **12:51**
